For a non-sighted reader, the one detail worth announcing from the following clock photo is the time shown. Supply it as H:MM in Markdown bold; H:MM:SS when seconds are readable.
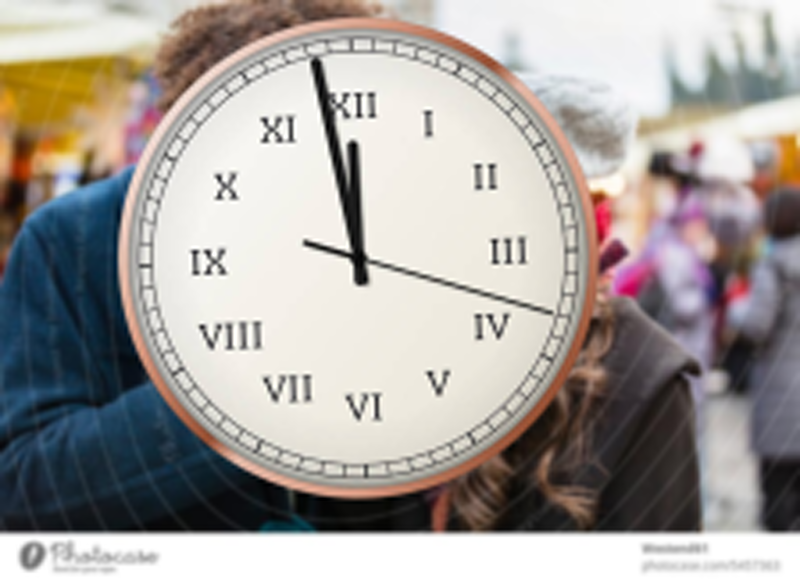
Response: **11:58:18**
